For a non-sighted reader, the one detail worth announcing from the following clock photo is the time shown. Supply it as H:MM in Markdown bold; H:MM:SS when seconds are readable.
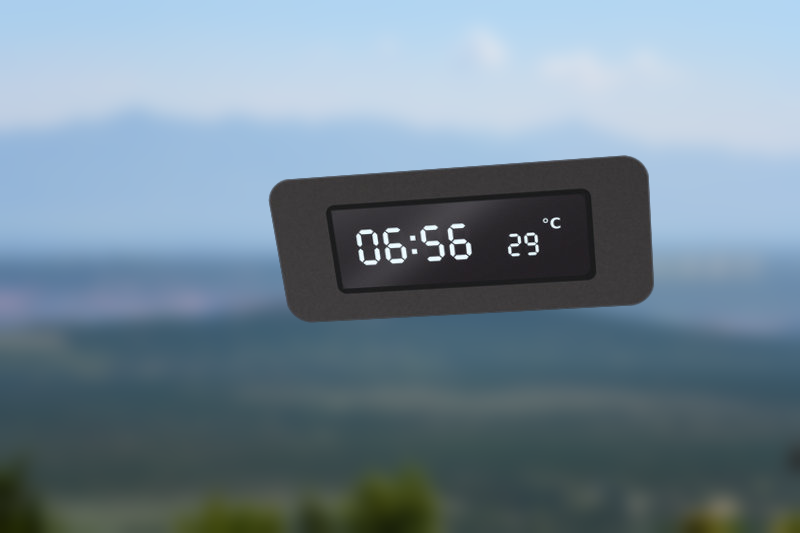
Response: **6:56**
